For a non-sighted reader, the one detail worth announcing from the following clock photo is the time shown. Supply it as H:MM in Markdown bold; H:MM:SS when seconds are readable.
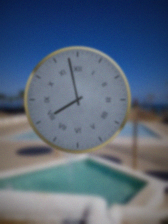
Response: **7:58**
